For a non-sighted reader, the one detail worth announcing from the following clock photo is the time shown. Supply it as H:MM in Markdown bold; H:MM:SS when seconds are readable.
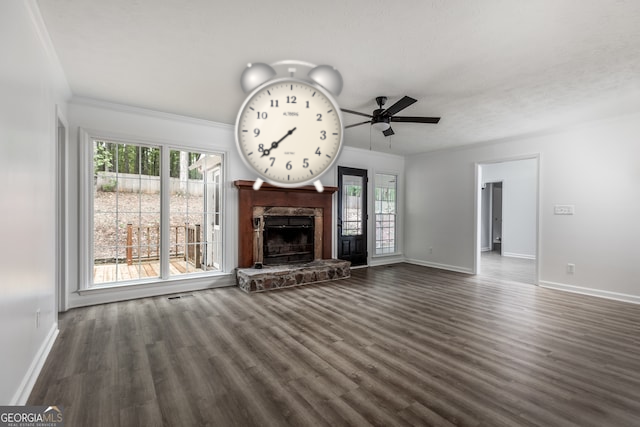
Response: **7:38**
